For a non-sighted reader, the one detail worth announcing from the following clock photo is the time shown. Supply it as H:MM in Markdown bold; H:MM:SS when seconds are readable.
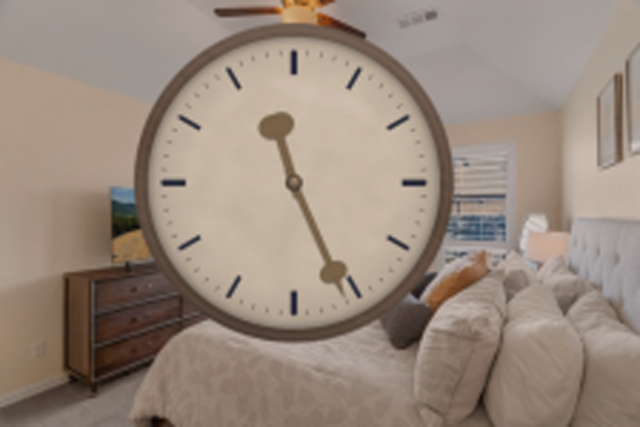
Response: **11:26**
